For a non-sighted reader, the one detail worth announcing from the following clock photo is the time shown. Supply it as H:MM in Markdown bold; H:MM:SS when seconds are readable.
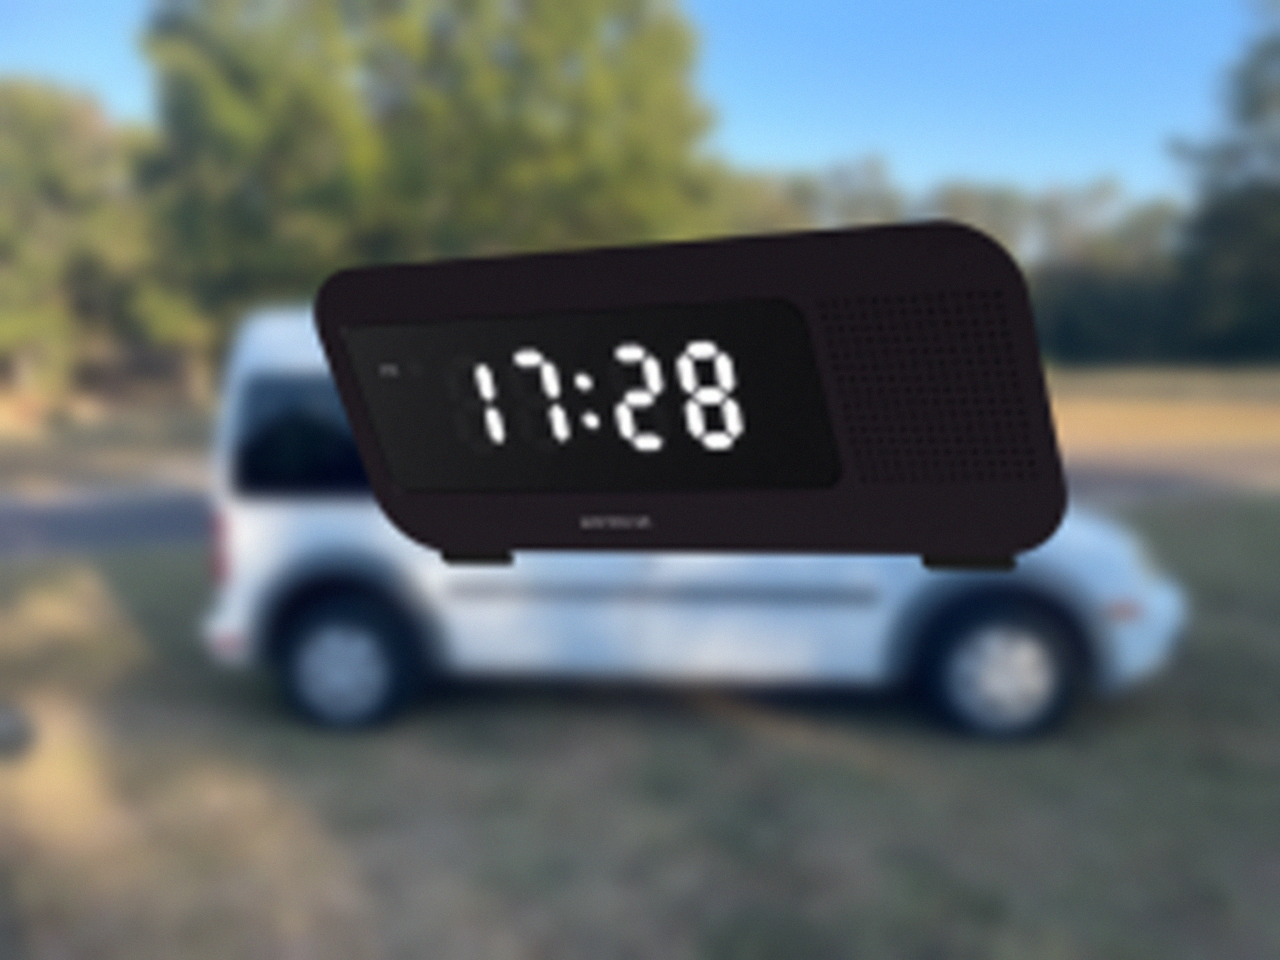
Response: **17:28**
